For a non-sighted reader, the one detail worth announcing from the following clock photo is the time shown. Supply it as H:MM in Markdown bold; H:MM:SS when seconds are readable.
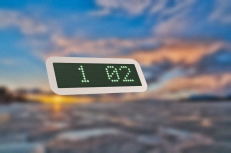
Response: **1:02**
